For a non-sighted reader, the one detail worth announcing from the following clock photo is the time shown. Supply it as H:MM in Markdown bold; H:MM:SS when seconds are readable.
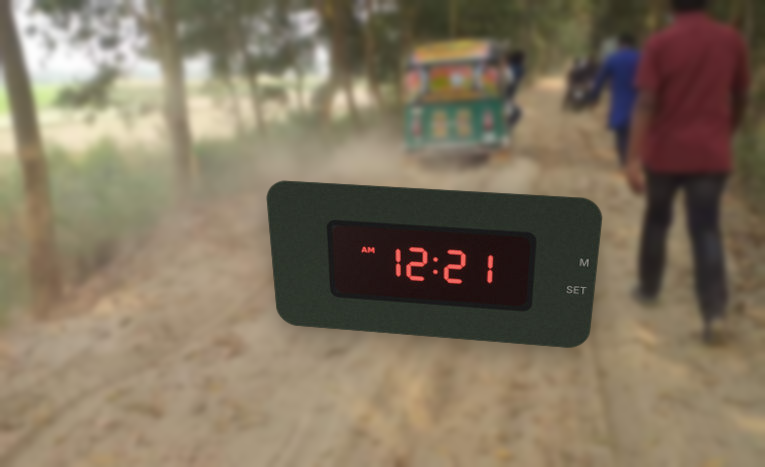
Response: **12:21**
